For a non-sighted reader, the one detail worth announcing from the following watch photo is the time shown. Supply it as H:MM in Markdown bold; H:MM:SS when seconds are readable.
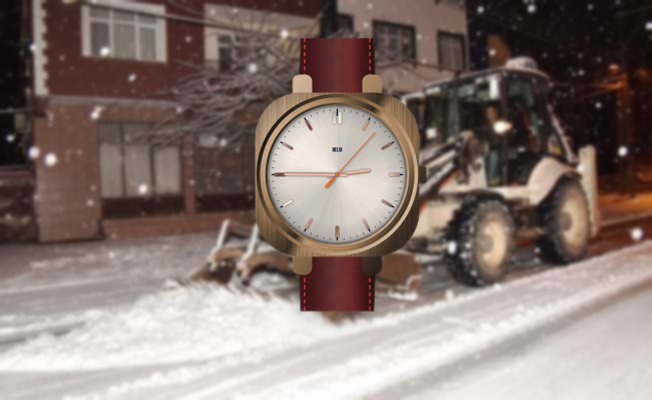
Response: **2:45:07**
